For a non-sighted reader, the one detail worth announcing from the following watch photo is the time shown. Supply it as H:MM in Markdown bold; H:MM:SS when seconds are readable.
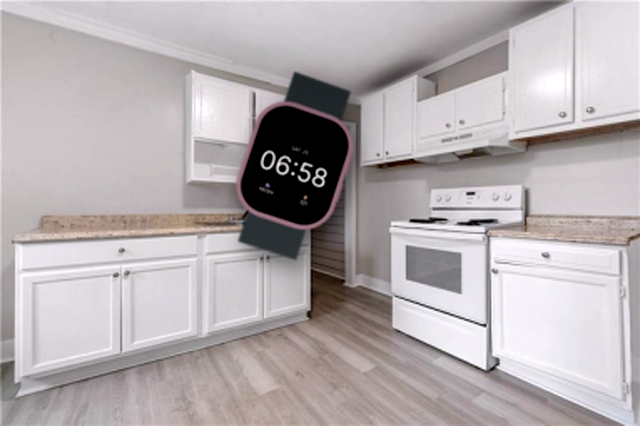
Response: **6:58**
